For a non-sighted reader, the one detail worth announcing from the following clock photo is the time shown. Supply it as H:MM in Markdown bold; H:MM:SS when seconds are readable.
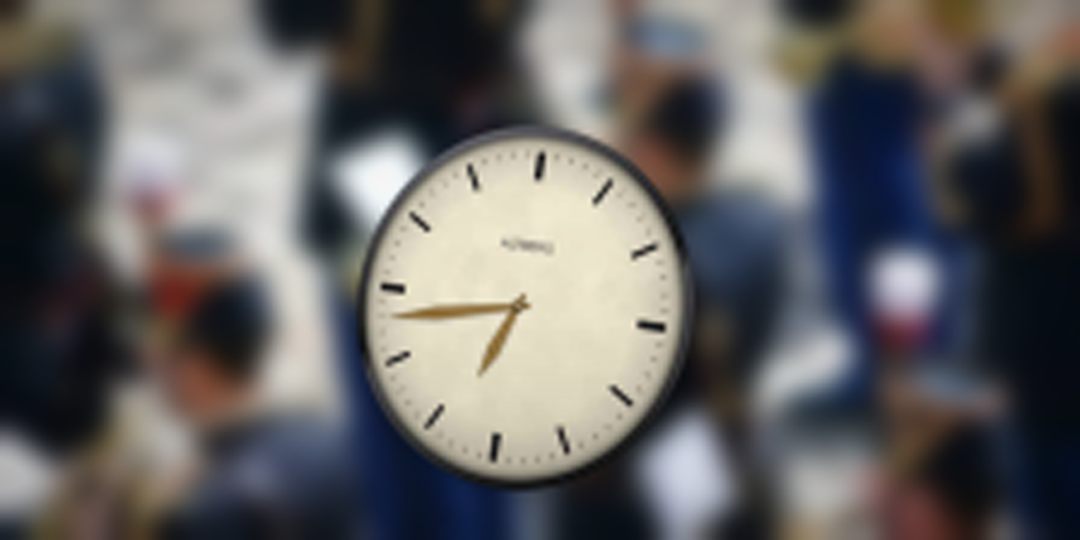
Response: **6:43**
